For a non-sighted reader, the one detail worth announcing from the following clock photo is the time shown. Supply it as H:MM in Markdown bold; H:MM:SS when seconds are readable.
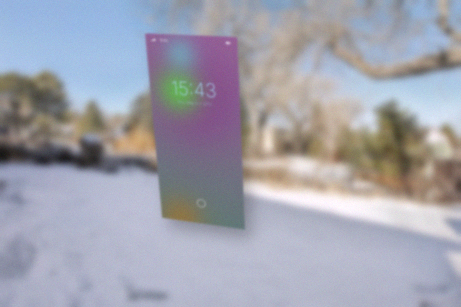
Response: **15:43**
